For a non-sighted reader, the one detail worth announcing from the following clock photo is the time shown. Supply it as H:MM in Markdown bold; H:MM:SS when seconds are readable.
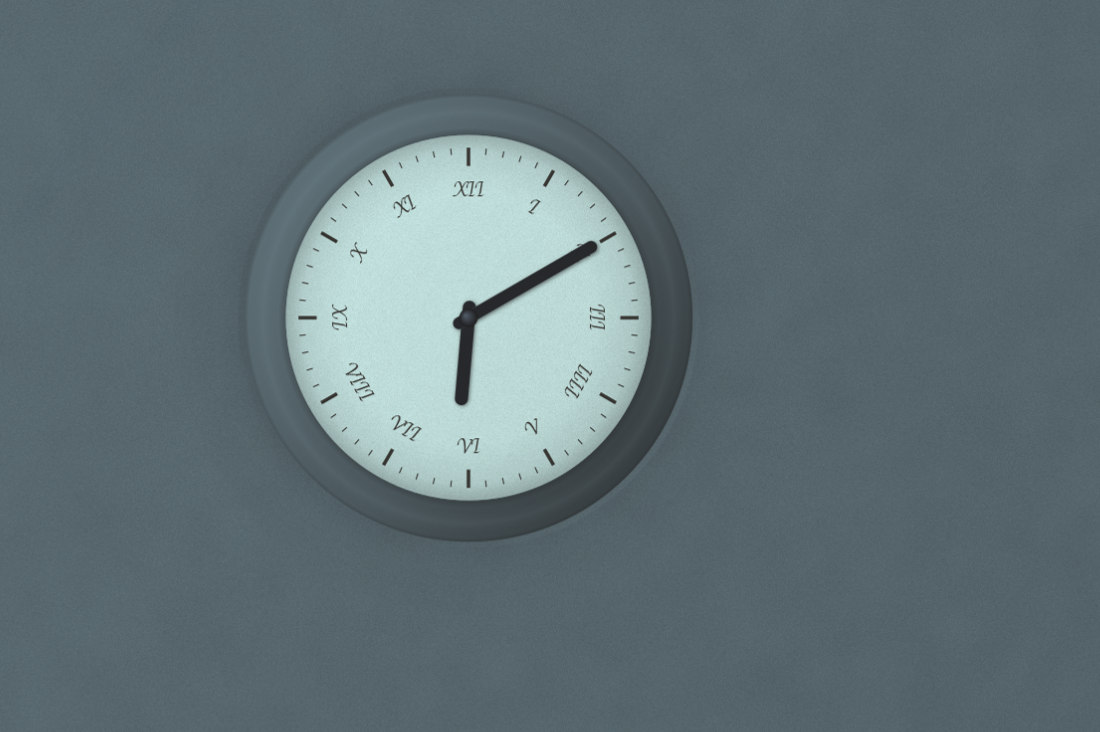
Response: **6:10**
